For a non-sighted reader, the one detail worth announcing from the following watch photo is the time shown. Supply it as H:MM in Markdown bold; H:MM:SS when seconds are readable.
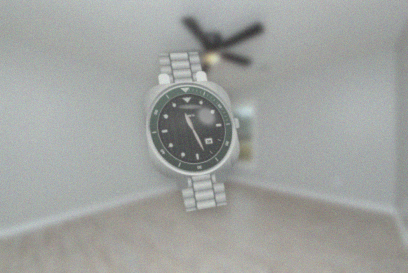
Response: **11:27**
